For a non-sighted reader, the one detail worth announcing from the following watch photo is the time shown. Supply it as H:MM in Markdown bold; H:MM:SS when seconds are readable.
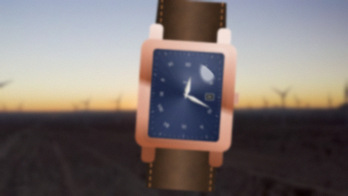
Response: **12:19**
